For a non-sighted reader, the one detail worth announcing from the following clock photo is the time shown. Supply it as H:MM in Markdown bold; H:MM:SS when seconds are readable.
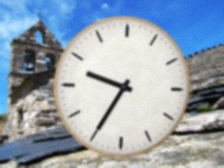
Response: **9:35**
